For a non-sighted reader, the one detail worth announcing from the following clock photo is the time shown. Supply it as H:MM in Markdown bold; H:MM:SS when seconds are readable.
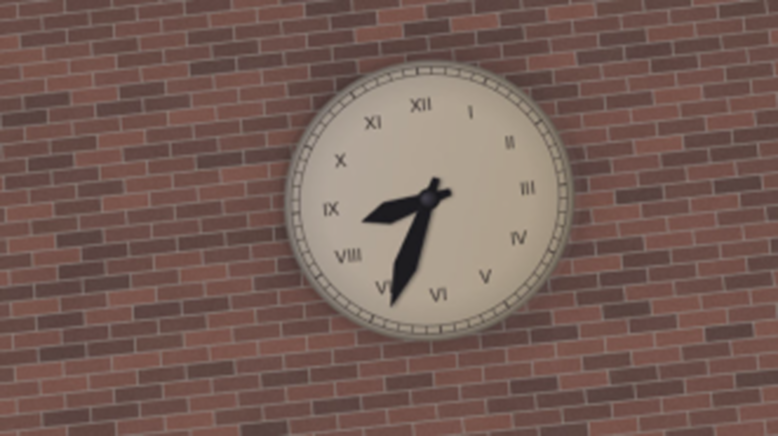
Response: **8:34**
